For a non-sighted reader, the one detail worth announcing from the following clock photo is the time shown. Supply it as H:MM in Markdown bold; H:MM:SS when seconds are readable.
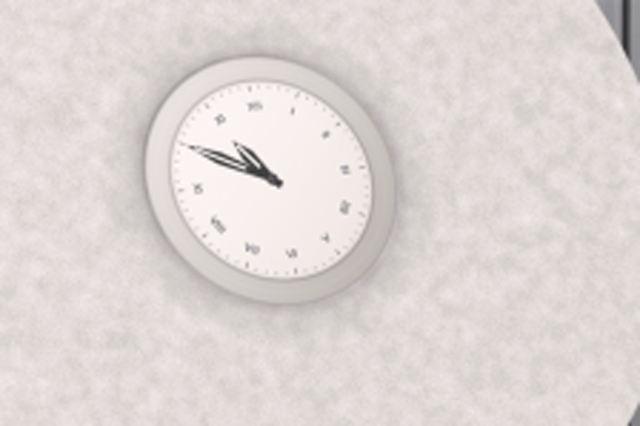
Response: **10:50**
